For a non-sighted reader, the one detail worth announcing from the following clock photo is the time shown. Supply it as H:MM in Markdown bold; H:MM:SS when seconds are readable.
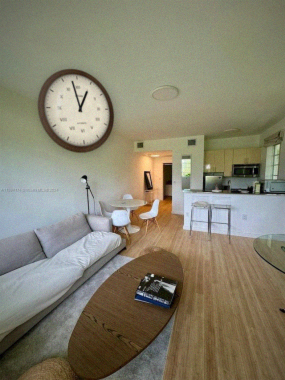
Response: **12:58**
